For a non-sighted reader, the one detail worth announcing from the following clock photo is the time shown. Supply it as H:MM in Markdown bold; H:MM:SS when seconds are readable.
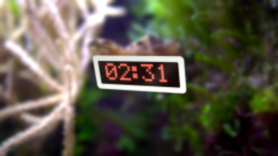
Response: **2:31**
